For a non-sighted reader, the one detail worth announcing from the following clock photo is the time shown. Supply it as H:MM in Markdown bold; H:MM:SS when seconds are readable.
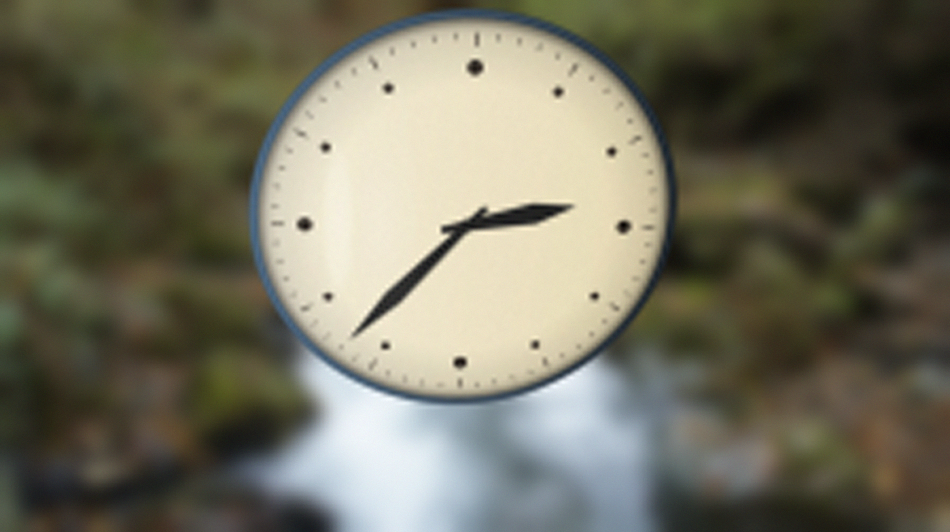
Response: **2:37**
